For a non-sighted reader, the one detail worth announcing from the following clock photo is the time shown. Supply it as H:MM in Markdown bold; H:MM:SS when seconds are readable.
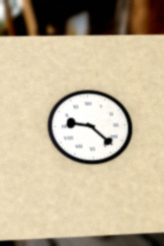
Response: **9:23**
